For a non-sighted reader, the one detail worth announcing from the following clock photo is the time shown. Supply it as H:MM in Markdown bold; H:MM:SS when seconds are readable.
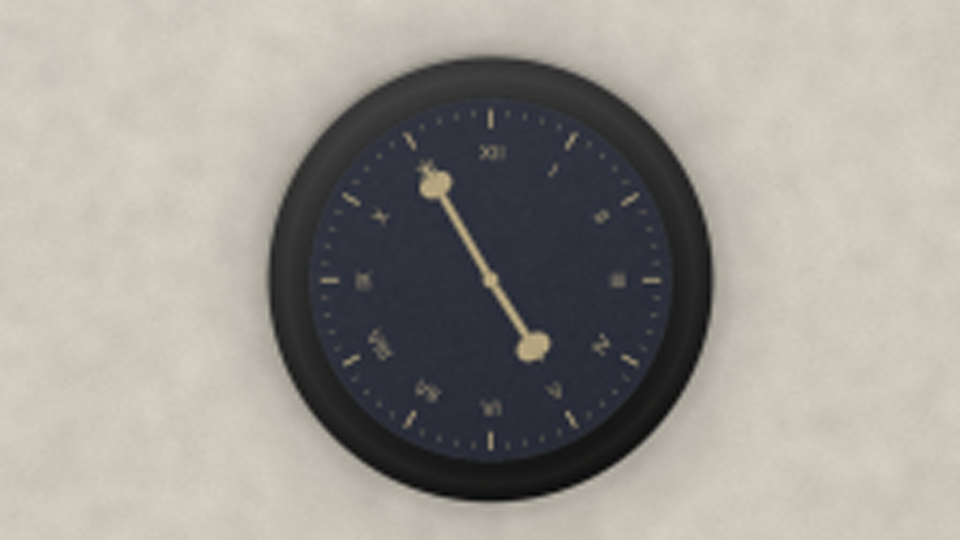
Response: **4:55**
